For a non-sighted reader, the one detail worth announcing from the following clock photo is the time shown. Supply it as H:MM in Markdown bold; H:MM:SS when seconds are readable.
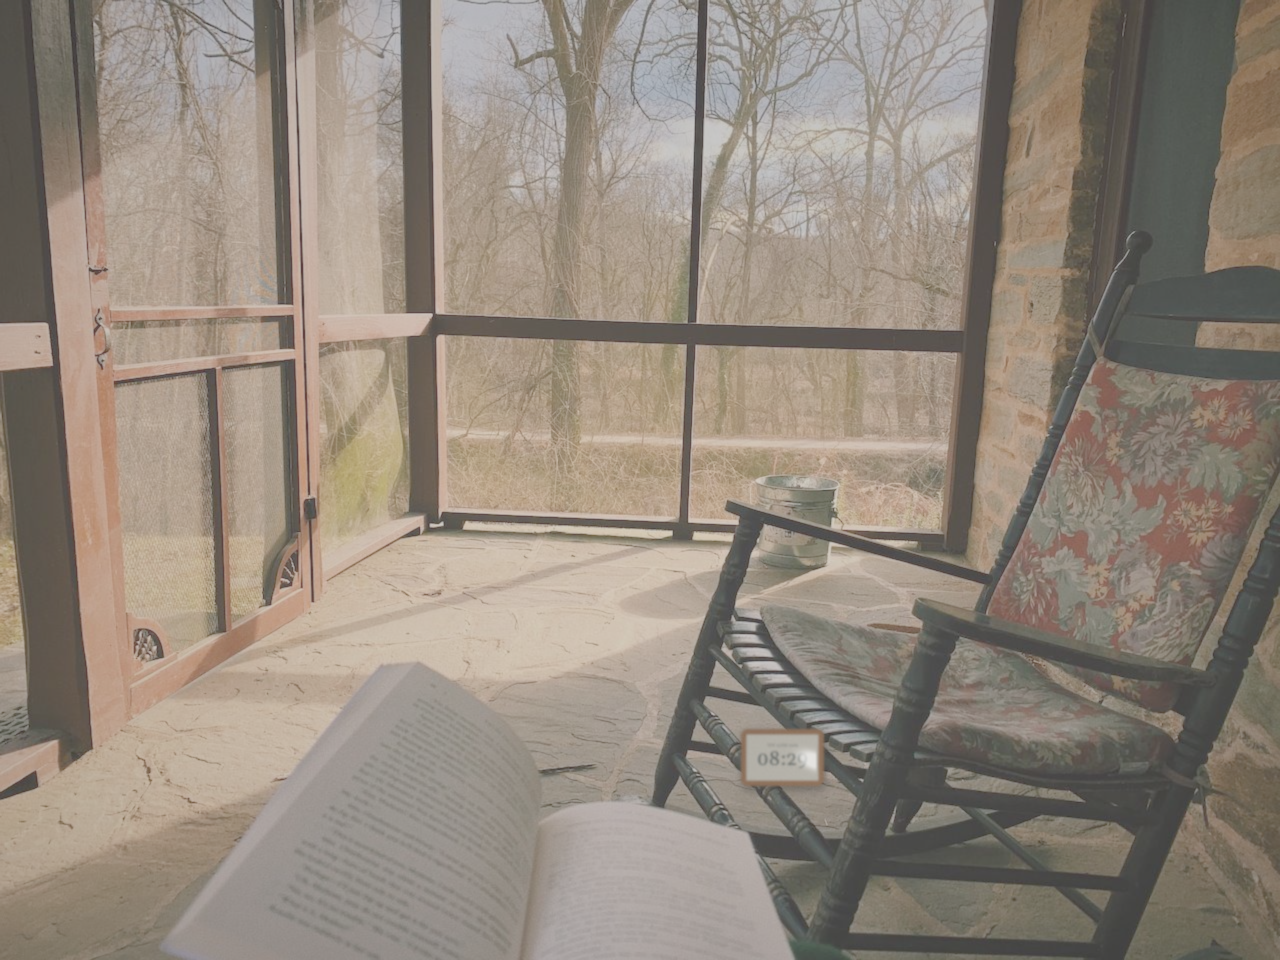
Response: **8:29**
